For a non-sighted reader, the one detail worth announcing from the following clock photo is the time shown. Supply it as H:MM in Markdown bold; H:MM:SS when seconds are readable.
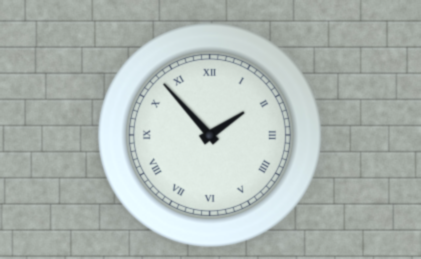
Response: **1:53**
